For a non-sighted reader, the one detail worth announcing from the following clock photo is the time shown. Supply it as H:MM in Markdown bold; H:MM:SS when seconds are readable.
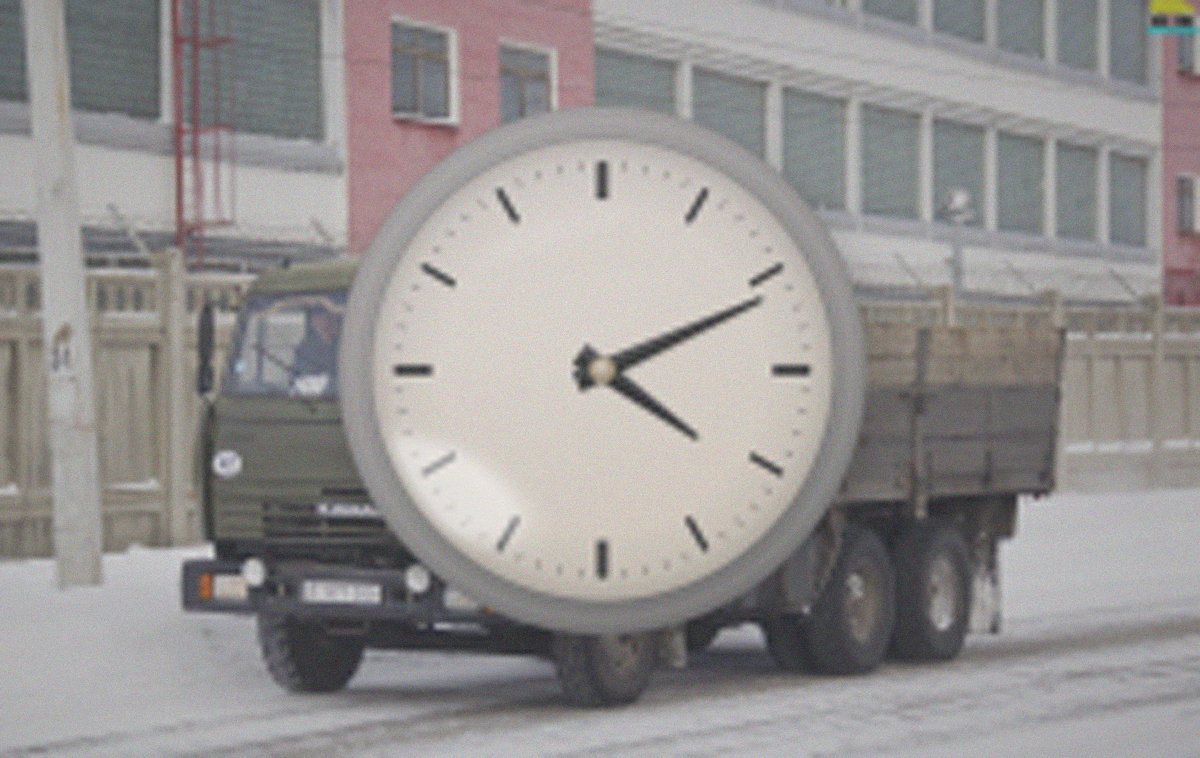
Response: **4:11**
